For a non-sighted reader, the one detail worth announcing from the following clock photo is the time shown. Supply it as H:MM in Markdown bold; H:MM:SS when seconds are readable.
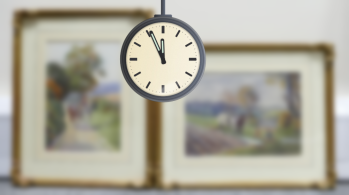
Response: **11:56**
